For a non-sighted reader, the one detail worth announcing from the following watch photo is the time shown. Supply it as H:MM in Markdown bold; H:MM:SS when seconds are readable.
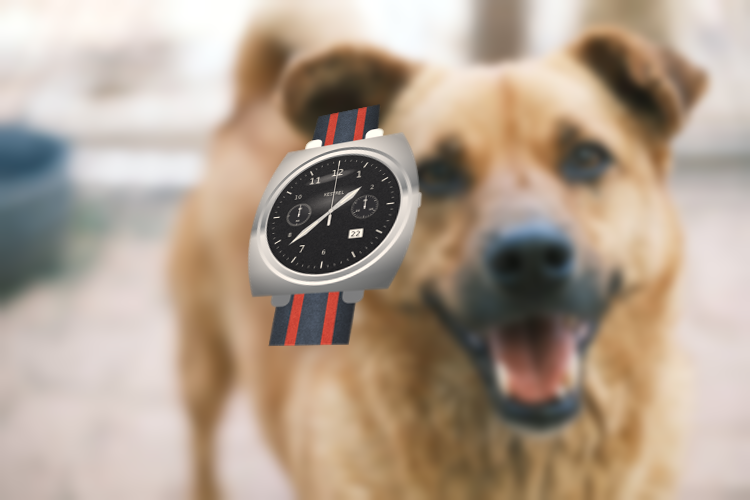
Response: **1:38**
